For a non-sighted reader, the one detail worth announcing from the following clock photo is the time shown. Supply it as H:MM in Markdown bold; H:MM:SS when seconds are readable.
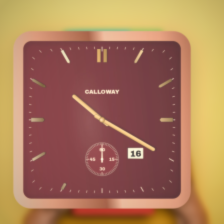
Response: **10:20**
